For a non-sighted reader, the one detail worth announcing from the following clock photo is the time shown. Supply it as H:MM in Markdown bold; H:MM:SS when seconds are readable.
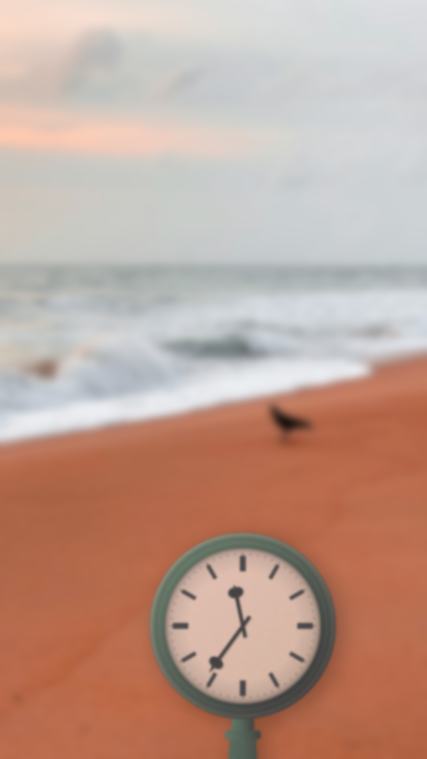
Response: **11:36**
